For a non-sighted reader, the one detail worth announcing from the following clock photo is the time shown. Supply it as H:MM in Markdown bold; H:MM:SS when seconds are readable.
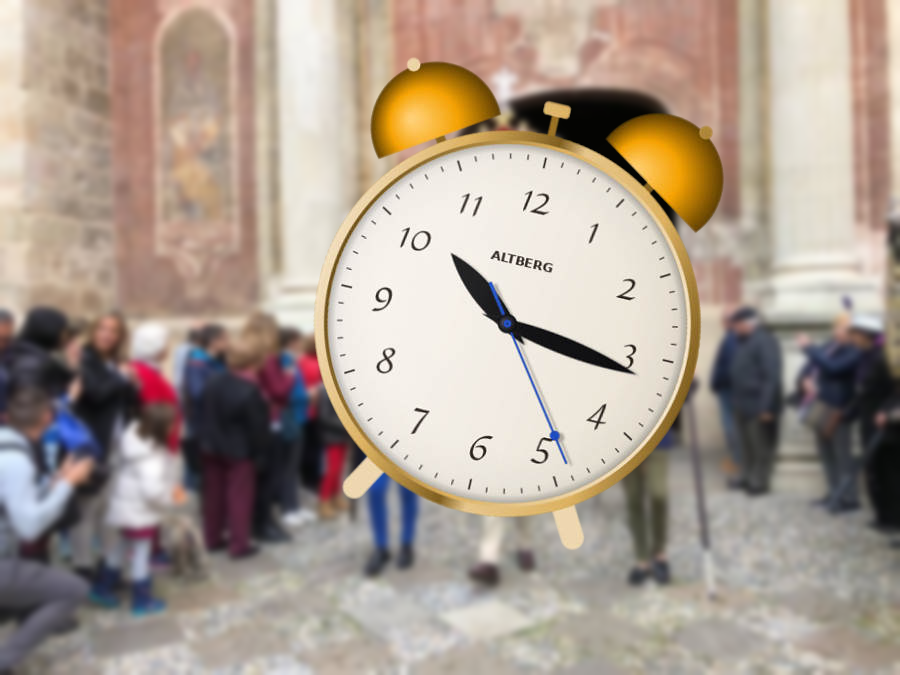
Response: **10:16:24**
